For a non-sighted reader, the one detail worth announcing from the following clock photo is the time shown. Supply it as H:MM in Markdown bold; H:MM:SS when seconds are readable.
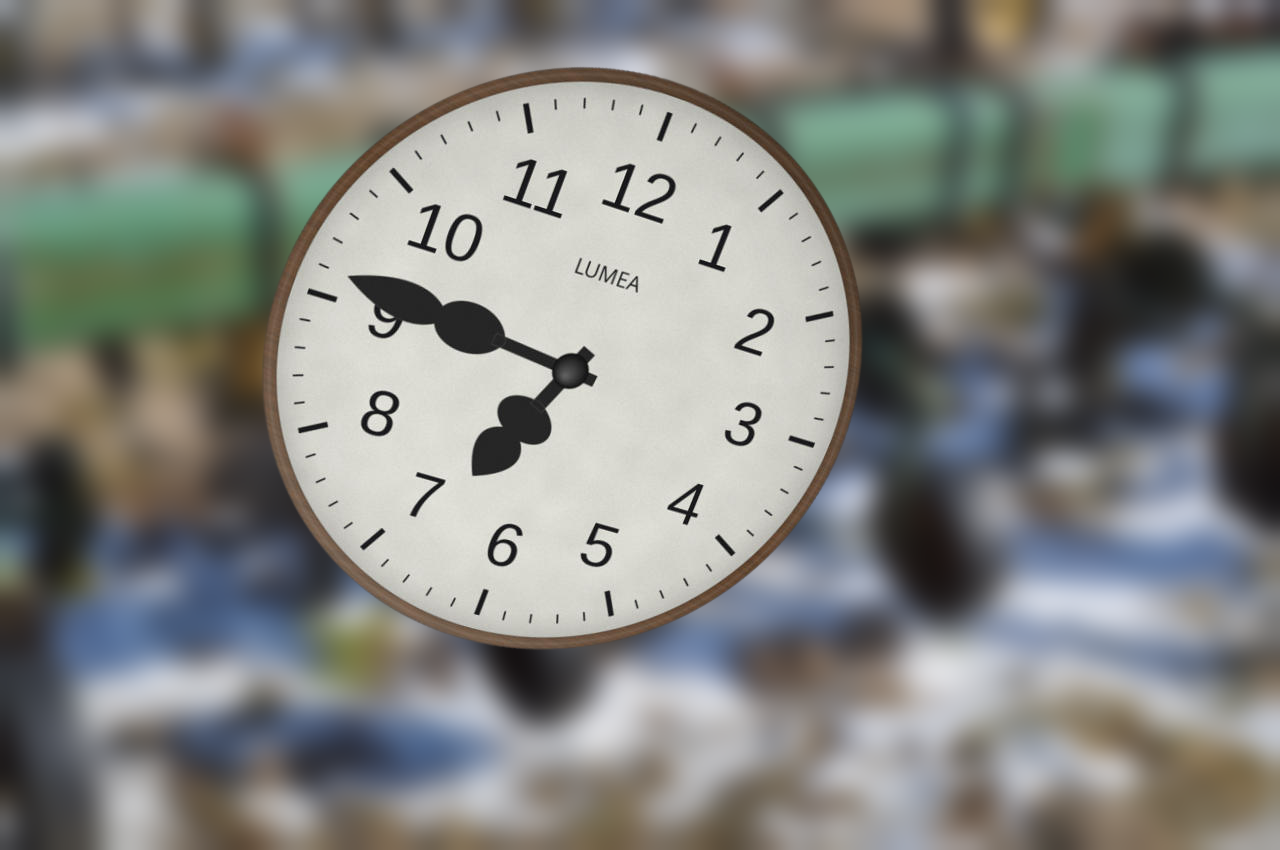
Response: **6:46**
